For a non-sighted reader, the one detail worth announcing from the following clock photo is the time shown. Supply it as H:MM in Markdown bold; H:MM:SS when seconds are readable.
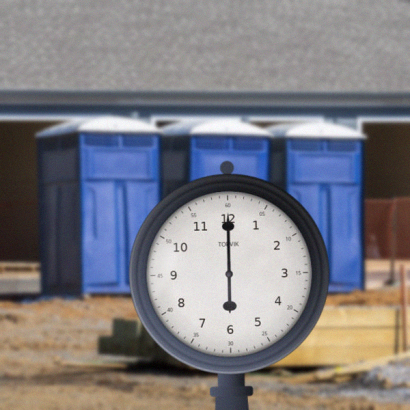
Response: **6:00**
